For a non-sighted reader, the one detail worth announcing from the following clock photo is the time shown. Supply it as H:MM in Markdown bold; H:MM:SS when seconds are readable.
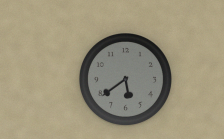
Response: **5:39**
